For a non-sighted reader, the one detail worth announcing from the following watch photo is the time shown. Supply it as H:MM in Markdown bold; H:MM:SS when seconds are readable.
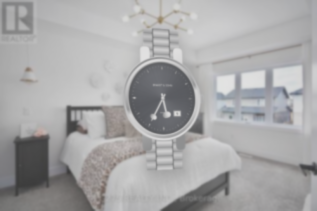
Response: **5:35**
